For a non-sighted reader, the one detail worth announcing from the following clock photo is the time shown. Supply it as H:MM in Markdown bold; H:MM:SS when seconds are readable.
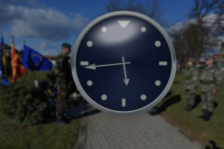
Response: **5:44**
